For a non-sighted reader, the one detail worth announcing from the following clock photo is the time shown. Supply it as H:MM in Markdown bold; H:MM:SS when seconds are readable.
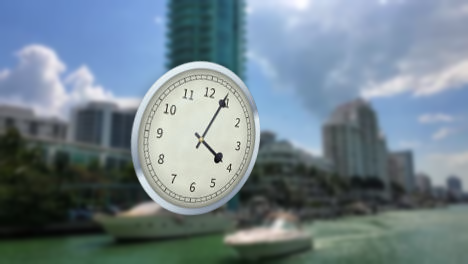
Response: **4:04**
